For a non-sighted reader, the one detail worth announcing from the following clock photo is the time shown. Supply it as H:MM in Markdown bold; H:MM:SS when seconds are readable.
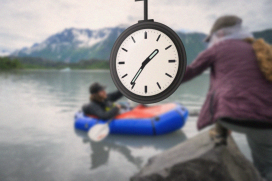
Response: **1:36**
